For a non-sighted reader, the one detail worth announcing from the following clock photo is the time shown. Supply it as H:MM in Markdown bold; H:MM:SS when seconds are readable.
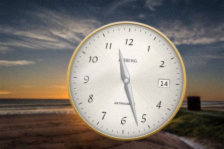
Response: **11:27**
